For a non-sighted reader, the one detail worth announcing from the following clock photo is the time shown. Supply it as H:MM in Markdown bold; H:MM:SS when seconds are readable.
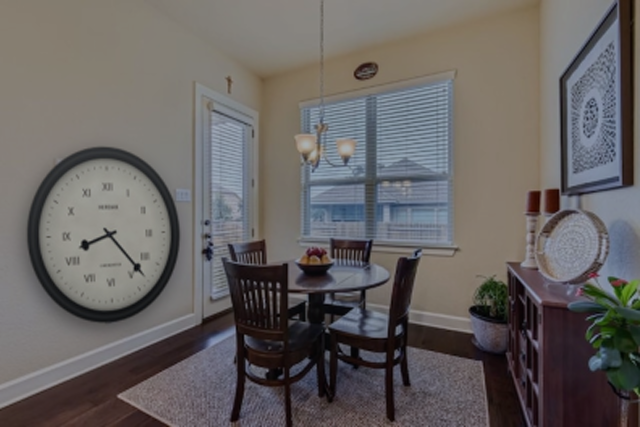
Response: **8:23**
